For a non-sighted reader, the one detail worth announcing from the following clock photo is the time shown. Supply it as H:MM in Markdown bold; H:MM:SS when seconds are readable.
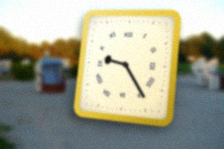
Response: **9:24**
